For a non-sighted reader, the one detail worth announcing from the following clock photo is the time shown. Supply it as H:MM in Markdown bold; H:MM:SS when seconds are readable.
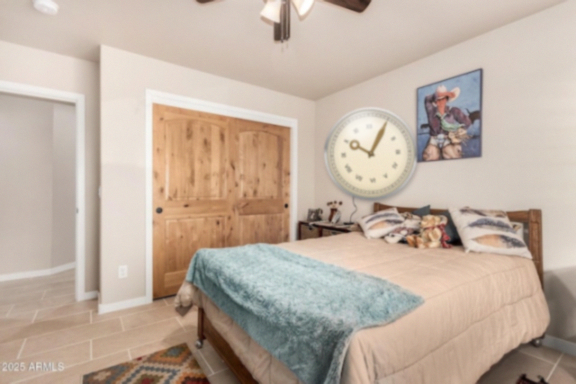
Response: **10:05**
